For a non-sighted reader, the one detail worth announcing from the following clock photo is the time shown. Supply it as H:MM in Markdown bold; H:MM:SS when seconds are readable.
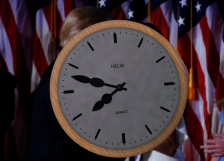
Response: **7:48**
